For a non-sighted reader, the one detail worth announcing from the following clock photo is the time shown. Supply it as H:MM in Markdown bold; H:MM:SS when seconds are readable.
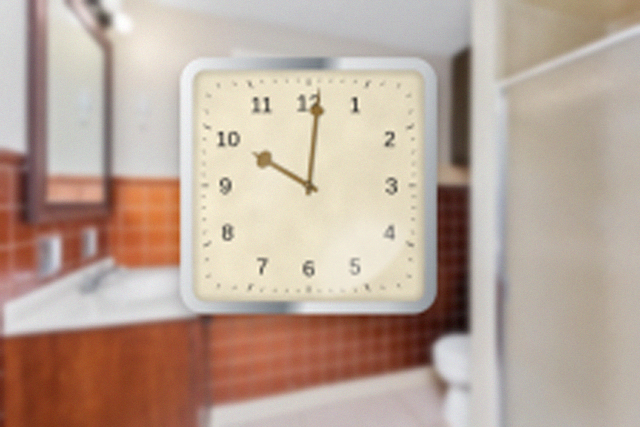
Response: **10:01**
